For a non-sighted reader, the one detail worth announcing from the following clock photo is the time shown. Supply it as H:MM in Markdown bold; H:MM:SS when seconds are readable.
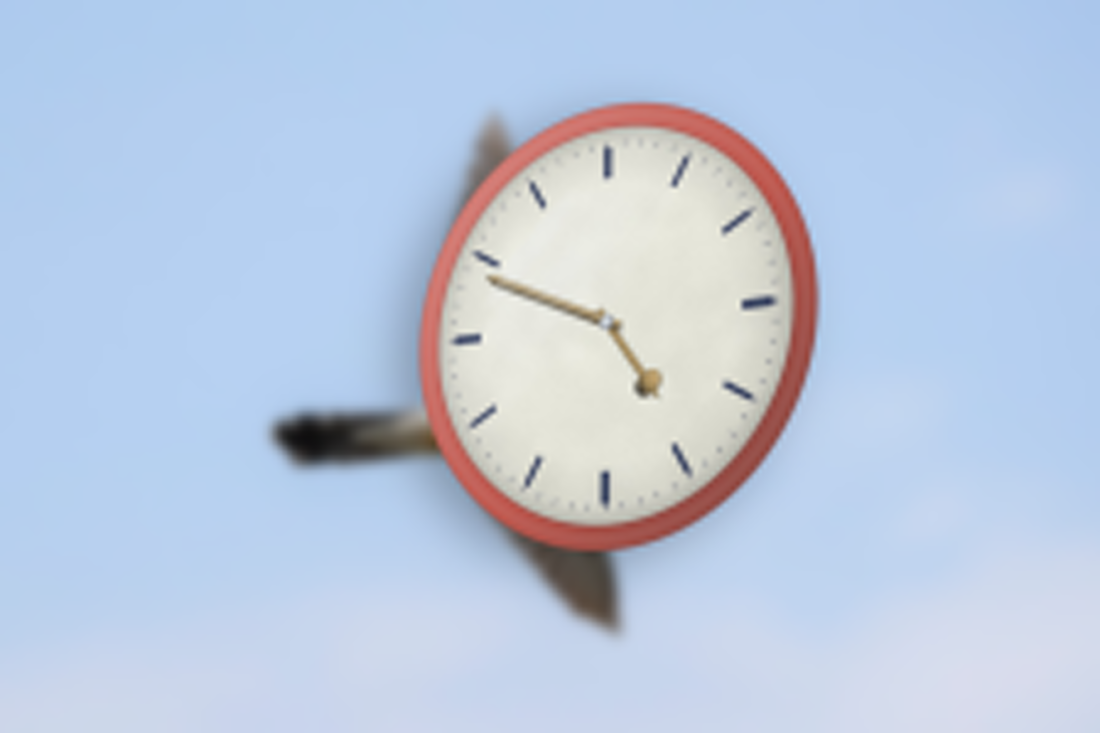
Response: **4:49**
